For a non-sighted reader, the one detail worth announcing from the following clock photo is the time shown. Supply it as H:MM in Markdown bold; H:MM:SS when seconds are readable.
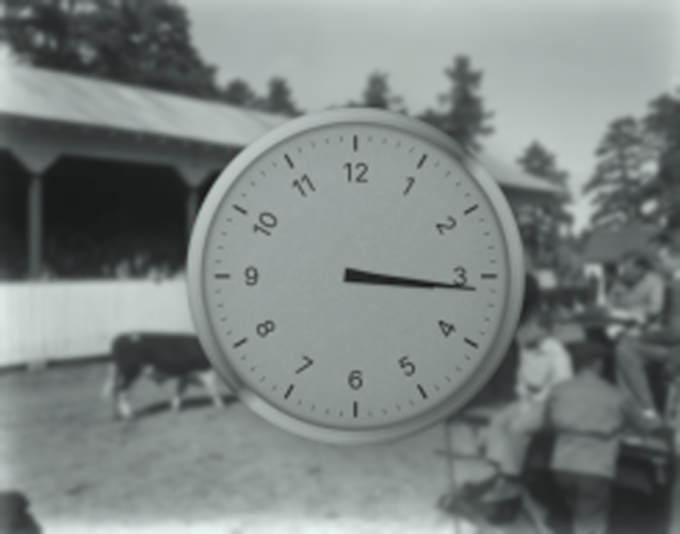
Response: **3:16**
